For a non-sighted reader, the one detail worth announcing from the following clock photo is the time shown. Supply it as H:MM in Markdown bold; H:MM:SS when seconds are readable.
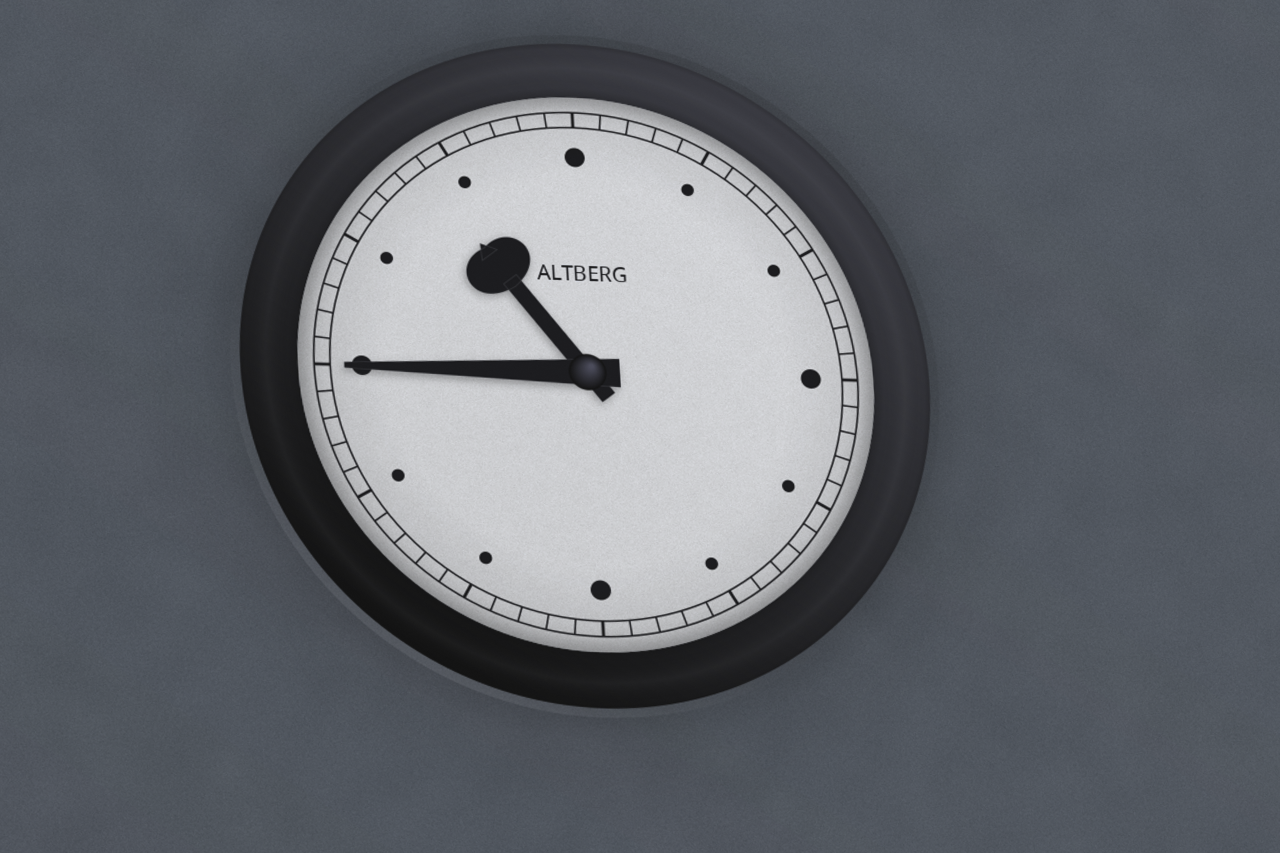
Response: **10:45**
